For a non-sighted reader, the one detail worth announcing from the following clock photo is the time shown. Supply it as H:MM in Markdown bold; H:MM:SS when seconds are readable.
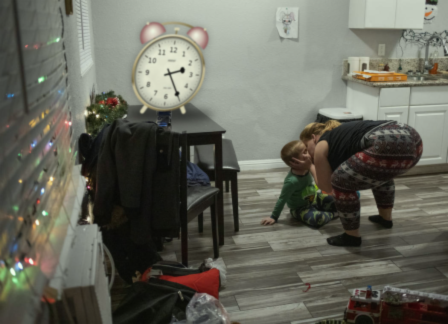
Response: **2:25**
